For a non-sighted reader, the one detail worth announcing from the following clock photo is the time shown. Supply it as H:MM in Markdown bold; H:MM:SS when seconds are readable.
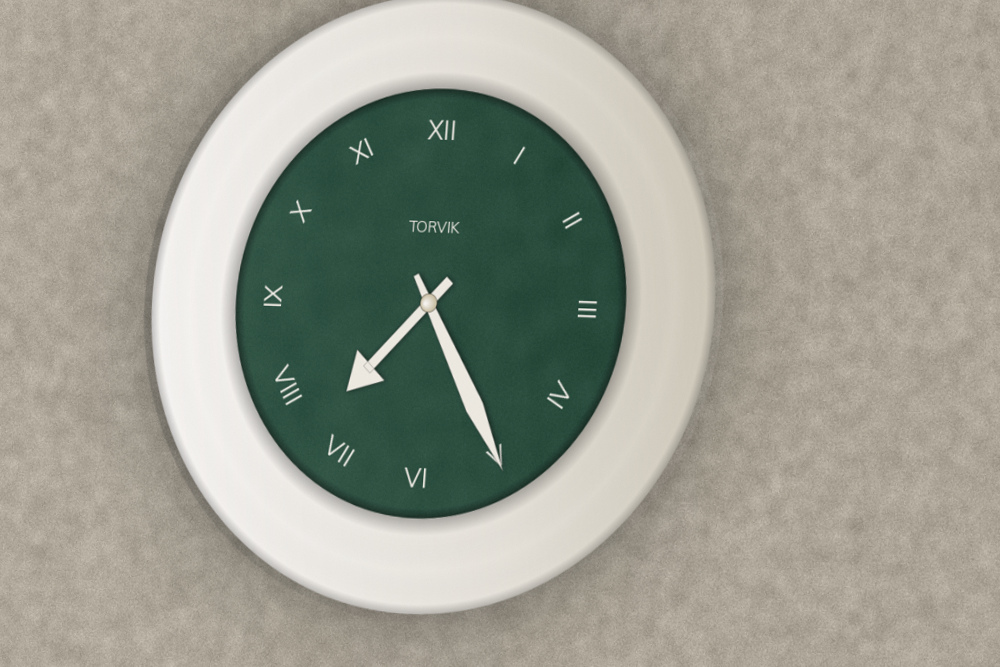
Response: **7:25**
